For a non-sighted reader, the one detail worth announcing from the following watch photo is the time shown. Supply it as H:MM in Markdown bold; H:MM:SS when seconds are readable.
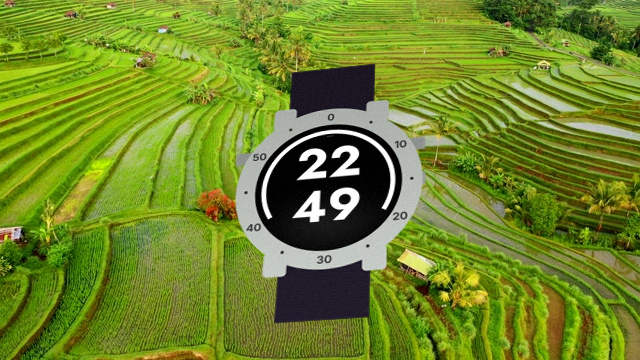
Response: **22:49**
